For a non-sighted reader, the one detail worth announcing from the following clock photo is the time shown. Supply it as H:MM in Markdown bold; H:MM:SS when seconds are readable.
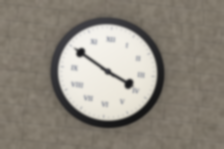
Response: **3:50**
